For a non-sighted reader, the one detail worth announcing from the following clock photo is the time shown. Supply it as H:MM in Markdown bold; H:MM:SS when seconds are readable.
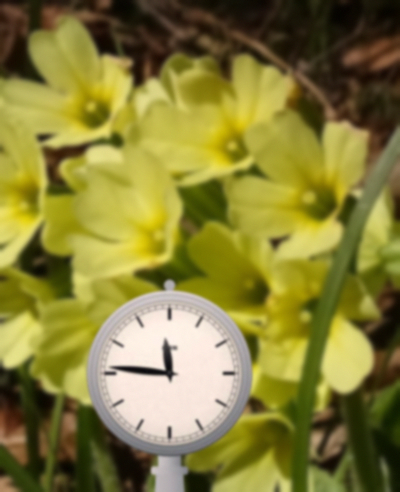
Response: **11:46**
